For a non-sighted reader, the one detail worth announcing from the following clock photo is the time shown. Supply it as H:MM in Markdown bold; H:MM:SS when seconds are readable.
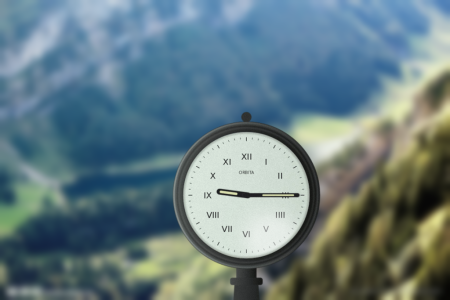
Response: **9:15**
